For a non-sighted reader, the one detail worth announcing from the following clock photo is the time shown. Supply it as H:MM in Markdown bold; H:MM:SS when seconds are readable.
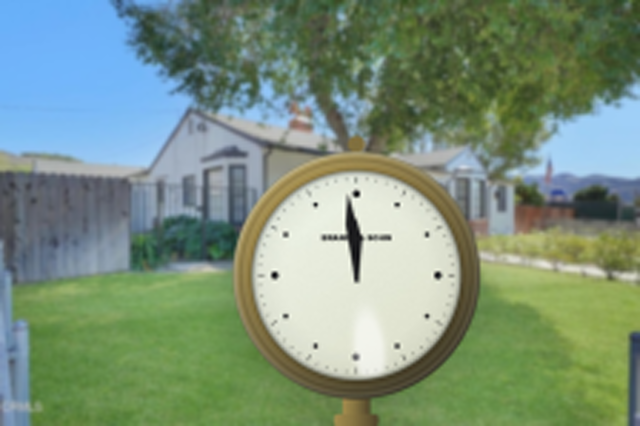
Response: **11:59**
